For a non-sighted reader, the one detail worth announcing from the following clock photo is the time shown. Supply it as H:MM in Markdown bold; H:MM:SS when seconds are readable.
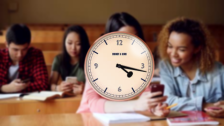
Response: **4:17**
